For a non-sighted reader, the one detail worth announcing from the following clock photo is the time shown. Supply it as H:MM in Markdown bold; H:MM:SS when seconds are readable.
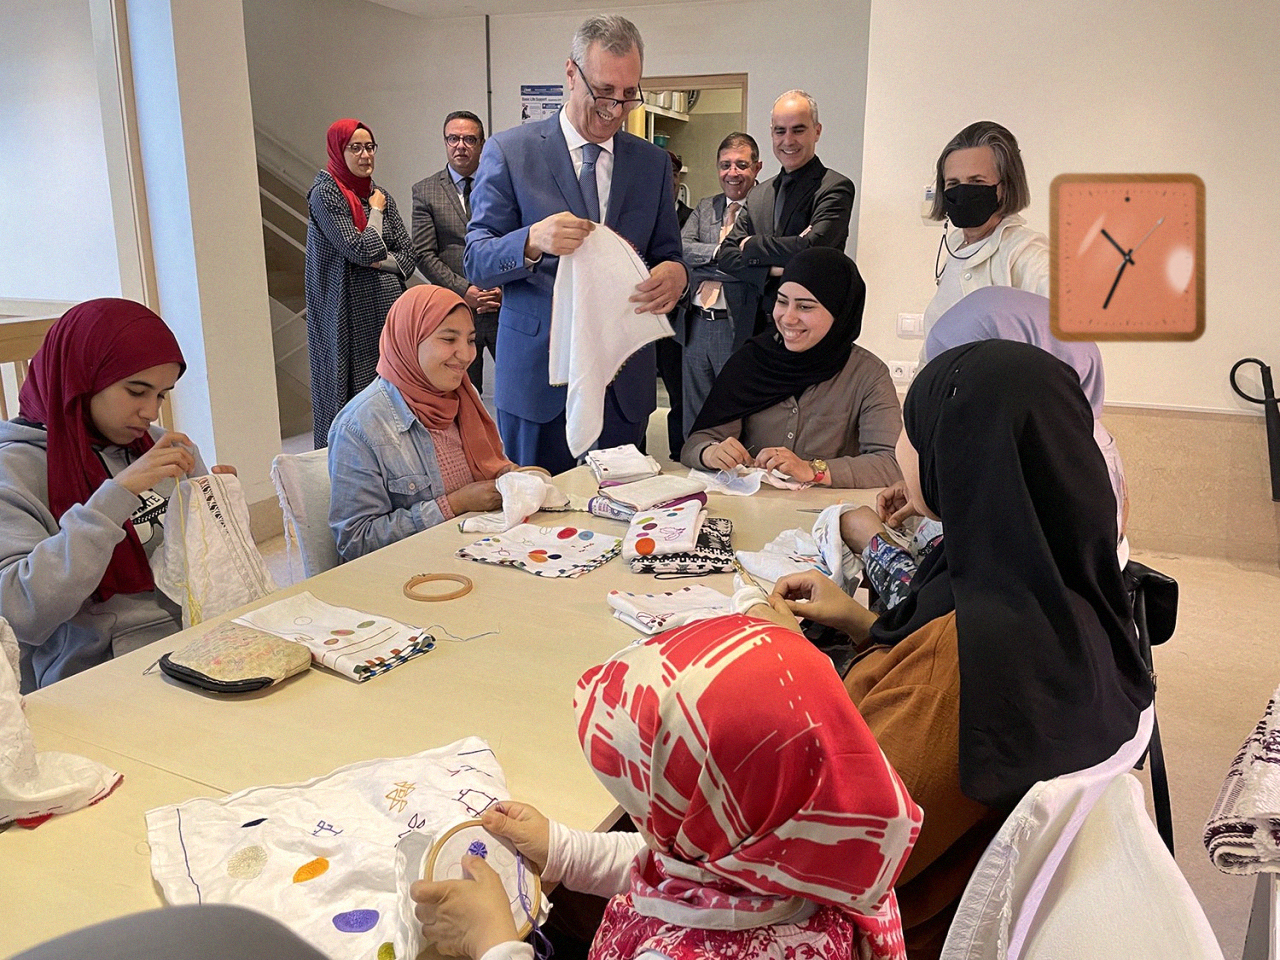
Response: **10:34:07**
